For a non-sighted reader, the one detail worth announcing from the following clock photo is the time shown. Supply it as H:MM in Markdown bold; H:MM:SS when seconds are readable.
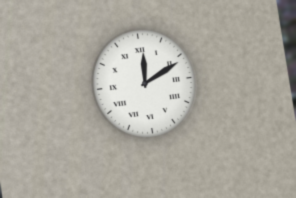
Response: **12:11**
